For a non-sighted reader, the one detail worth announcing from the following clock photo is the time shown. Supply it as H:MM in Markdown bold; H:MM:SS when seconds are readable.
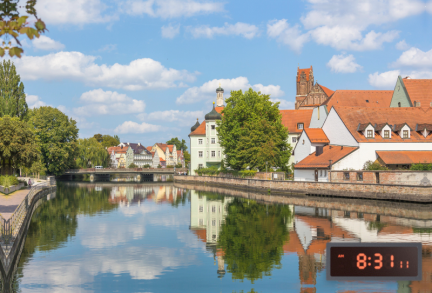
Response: **8:31:11**
